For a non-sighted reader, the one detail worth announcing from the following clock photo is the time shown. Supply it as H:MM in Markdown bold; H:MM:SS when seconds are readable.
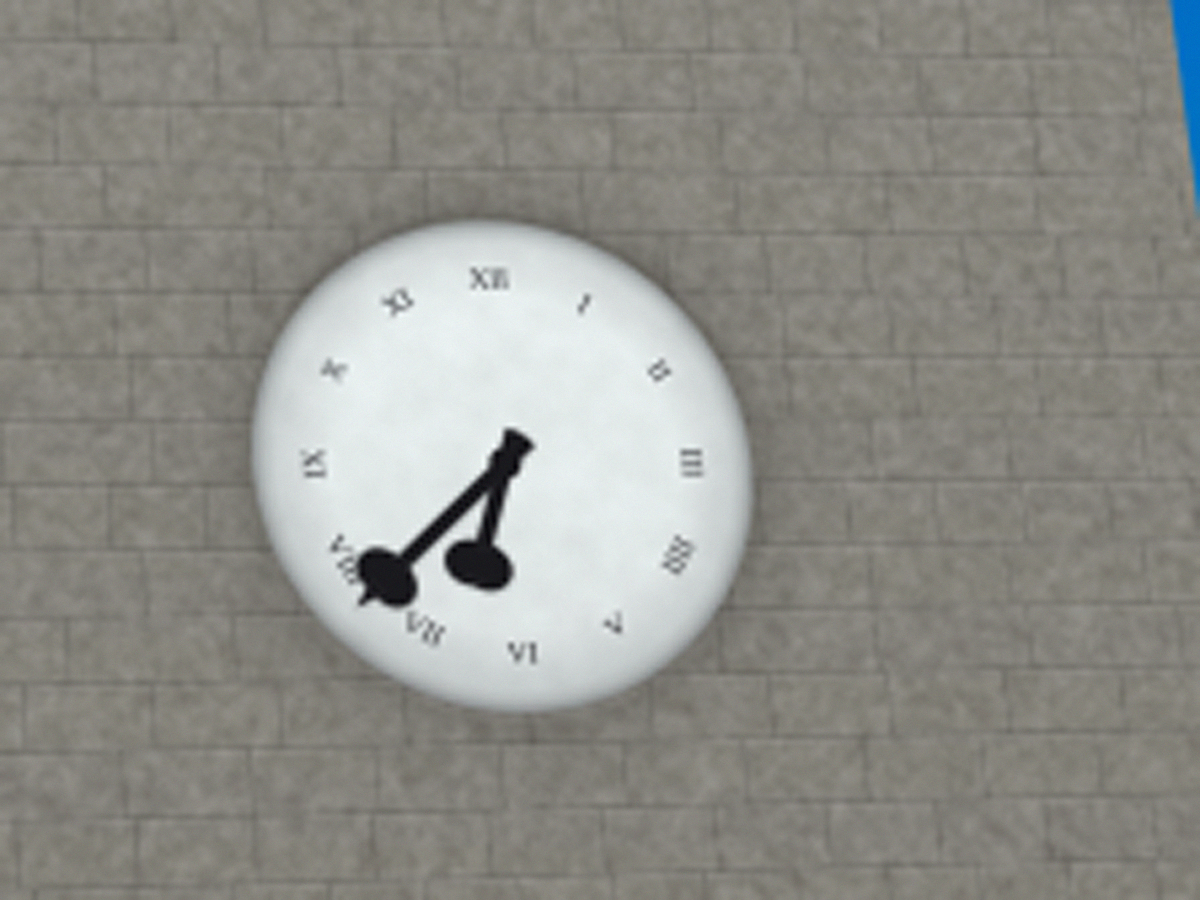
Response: **6:38**
